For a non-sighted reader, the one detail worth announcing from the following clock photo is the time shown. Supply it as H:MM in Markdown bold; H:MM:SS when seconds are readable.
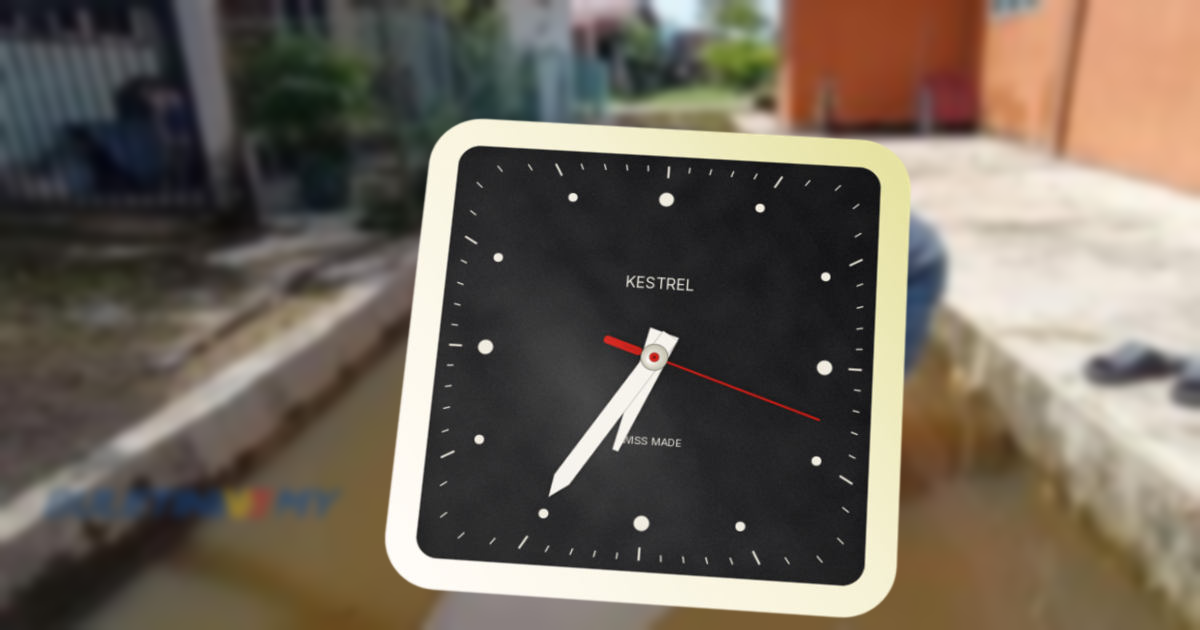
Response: **6:35:18**
